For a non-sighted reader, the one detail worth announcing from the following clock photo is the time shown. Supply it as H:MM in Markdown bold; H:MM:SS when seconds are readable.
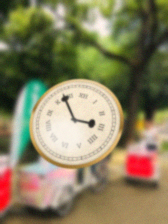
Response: **2:53**
